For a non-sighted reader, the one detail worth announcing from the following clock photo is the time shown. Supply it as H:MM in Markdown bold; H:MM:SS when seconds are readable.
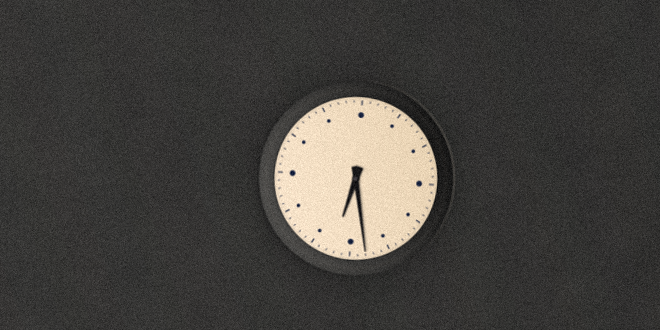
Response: **6:28**
